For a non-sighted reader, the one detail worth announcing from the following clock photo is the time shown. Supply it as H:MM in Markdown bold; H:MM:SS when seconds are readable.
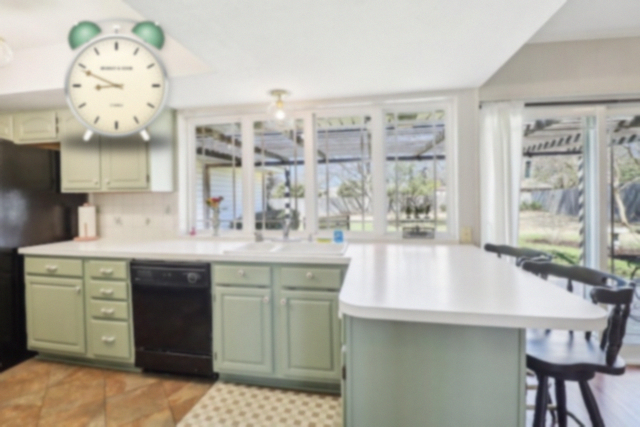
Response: **8:49**
